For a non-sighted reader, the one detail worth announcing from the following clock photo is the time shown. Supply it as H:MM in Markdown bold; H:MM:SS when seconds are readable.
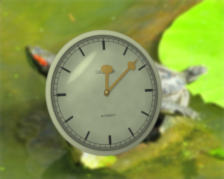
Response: **12:08**
